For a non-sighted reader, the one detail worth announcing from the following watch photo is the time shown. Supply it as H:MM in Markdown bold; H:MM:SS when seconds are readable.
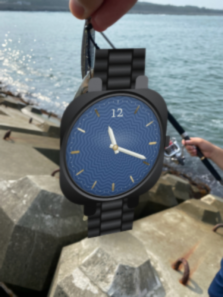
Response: **11:19**
